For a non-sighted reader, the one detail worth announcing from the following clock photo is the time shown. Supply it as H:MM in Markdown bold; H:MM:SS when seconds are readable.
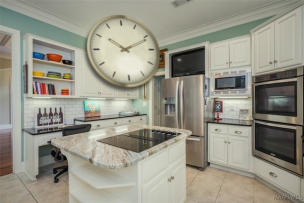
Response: **10:11**
